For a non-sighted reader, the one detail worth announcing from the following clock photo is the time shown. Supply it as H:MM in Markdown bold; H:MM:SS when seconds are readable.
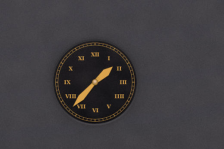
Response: **1:37**
